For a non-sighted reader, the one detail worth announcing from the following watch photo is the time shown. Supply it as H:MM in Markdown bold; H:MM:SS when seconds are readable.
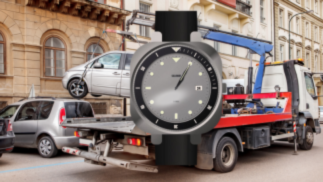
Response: **1:05**
